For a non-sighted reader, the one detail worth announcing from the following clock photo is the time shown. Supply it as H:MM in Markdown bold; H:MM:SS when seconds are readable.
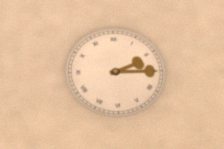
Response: **2:15**
